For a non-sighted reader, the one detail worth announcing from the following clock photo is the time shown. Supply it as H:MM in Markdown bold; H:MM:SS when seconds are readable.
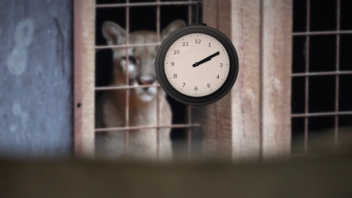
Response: **2:10**
